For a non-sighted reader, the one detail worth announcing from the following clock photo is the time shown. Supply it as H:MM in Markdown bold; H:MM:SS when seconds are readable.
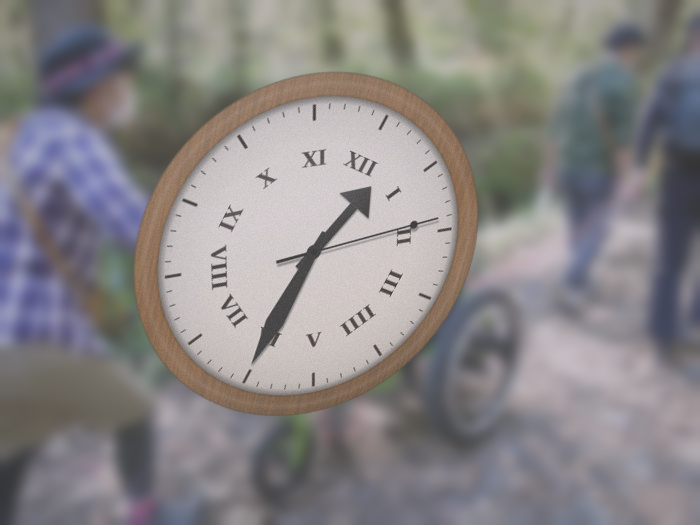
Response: **12:30:09**
